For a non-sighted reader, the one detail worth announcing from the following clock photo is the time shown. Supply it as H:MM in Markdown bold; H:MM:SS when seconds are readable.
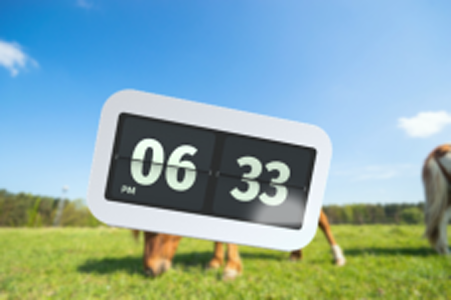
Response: **6:33**
